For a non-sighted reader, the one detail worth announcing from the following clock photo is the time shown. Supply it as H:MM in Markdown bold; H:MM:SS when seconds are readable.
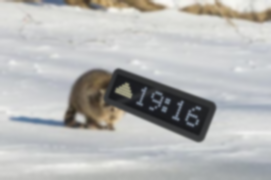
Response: **19:16**
